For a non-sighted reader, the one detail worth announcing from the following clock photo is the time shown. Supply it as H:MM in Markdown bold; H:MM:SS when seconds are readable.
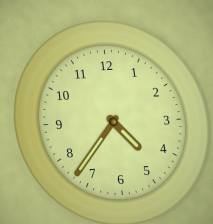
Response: **4:37**
